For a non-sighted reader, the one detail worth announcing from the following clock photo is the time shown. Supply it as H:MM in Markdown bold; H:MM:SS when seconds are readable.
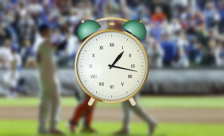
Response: **1:17**
